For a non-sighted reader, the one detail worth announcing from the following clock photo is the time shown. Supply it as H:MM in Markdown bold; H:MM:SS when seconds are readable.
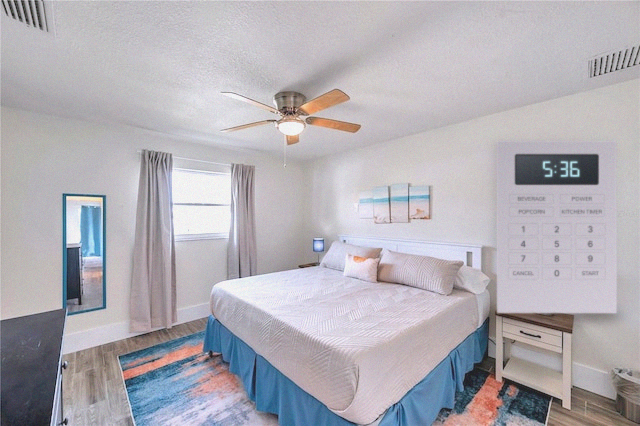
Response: **5:36**
